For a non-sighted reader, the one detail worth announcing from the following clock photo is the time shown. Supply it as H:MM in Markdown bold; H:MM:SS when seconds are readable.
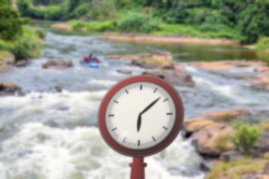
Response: **6:08**
